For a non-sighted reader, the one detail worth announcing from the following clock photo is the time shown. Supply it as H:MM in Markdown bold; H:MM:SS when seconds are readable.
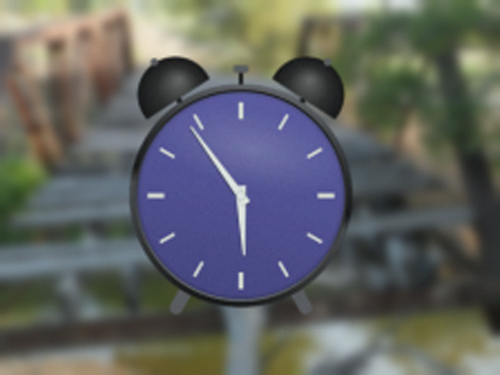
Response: **5:54**
